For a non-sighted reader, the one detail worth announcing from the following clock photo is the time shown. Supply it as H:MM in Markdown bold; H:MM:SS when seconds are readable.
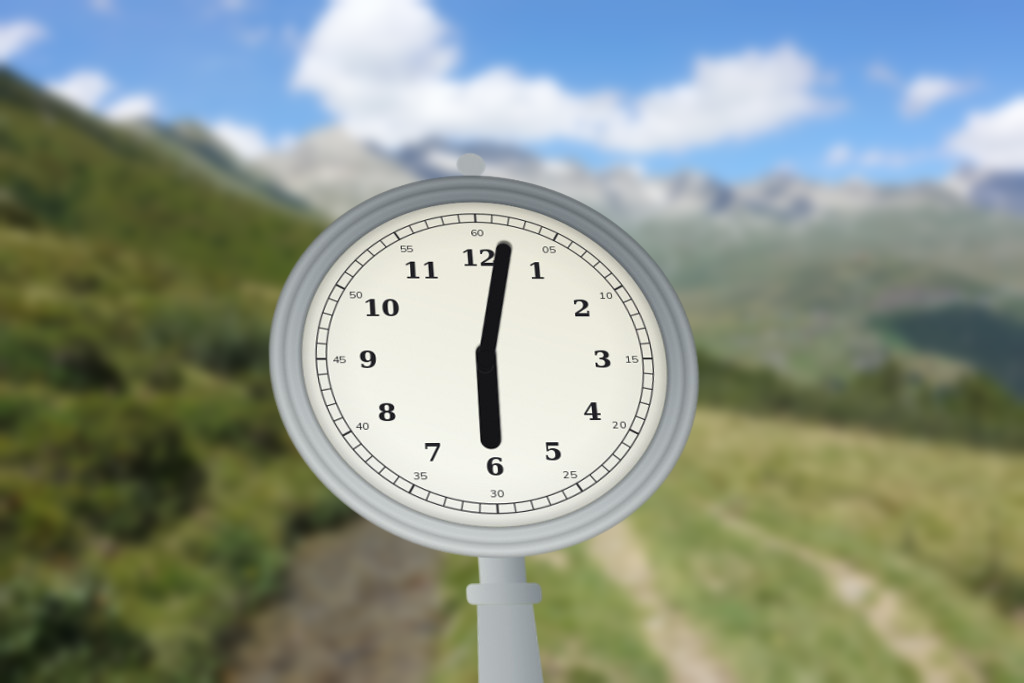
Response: **6:02**
